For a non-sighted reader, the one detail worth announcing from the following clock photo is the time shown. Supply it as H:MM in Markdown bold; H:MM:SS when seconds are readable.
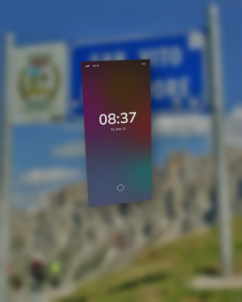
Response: **8:37**
